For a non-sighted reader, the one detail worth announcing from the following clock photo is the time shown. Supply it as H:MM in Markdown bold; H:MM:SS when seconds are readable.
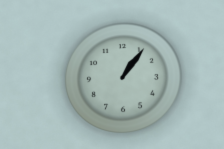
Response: **1:06**
